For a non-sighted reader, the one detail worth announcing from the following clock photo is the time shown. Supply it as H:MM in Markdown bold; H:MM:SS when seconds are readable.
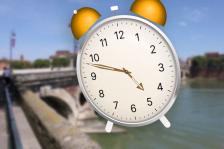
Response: **4:48**
